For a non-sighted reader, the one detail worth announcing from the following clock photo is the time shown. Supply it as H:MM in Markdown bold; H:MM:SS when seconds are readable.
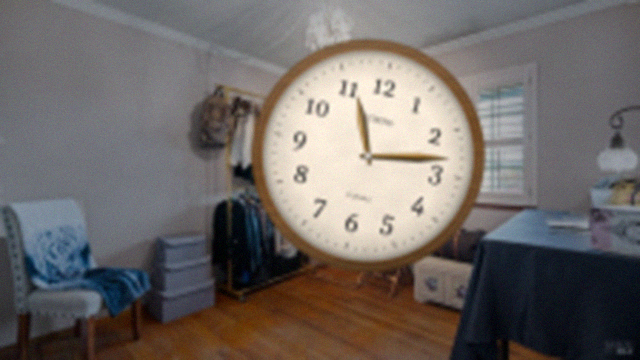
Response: **11:13**
